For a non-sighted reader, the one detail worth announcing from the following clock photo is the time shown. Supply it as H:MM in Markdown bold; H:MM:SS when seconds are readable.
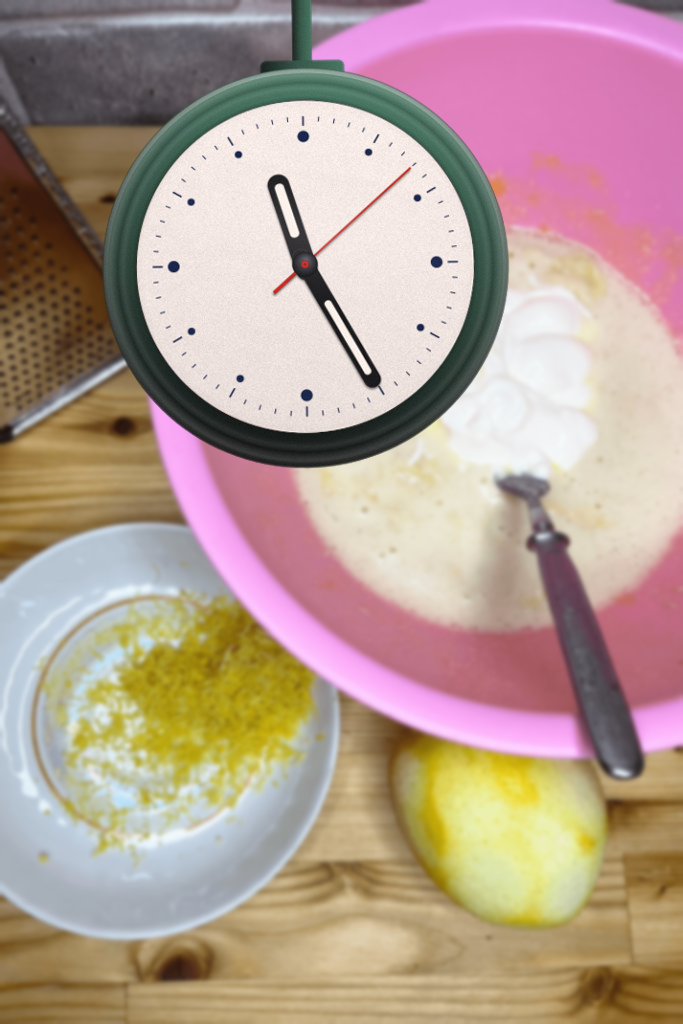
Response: **11:25:08**
